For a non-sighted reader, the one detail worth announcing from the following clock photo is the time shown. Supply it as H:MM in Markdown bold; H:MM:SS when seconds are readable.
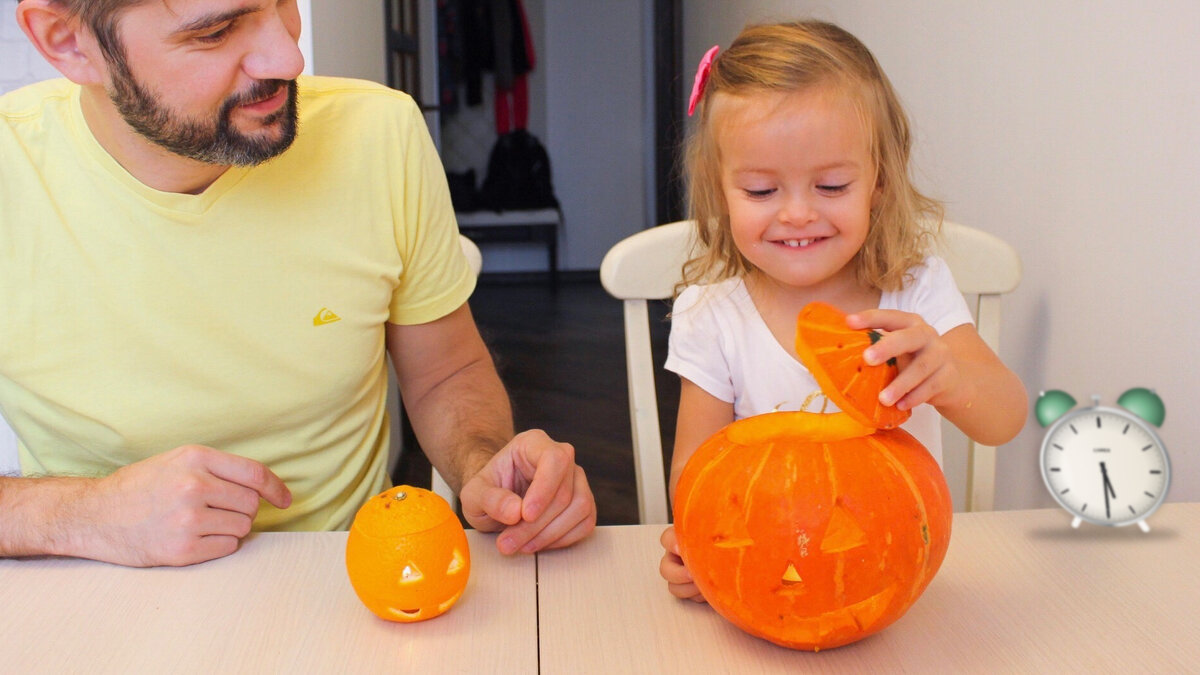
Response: **5:30**
